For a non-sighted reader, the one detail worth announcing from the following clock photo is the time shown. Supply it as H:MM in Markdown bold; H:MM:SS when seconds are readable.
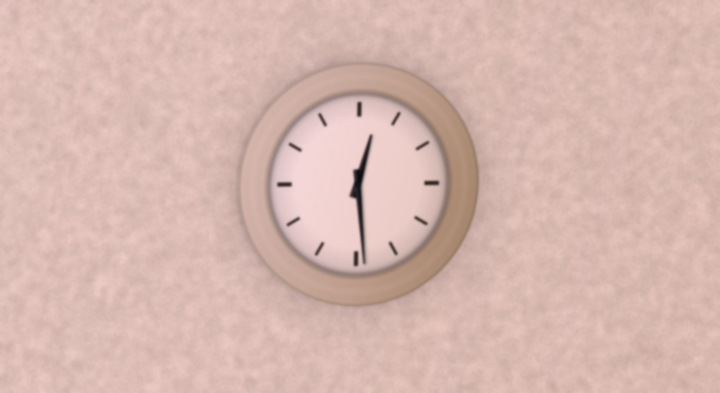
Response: **12:29**
